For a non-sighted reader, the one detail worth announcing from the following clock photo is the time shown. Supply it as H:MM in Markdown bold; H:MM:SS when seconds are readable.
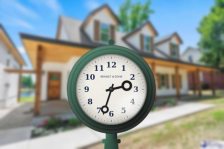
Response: **2:33**
